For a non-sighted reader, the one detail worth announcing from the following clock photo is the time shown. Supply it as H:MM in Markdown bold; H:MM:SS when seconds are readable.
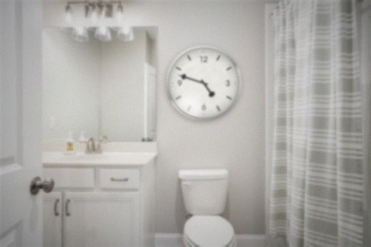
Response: **4:48**
